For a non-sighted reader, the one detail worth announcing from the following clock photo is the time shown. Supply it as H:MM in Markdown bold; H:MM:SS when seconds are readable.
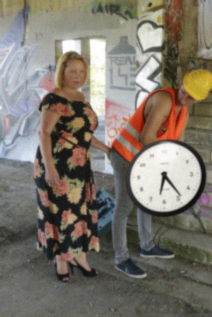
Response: **6:24**
